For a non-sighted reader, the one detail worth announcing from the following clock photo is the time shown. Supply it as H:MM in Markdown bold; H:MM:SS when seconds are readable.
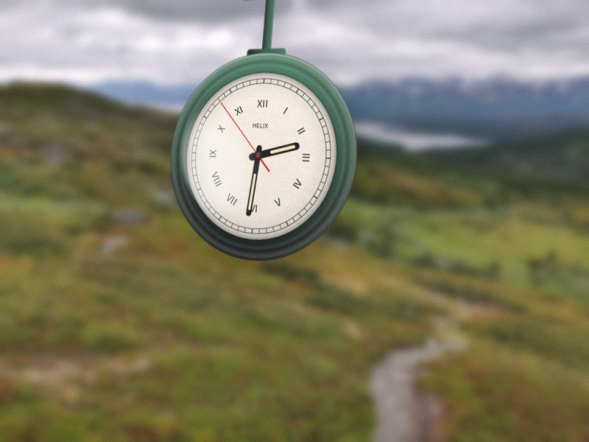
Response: **2:30:53**
